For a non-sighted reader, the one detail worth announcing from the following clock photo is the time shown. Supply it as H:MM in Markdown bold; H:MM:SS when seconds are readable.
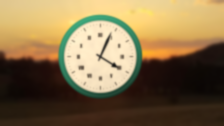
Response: **4:04**
